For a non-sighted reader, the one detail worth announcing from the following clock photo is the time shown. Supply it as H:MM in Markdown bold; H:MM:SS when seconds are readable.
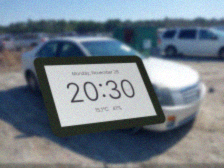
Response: **20:30**
